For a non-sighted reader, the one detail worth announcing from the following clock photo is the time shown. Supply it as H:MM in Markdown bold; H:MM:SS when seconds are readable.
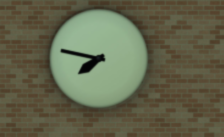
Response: **7:47**
